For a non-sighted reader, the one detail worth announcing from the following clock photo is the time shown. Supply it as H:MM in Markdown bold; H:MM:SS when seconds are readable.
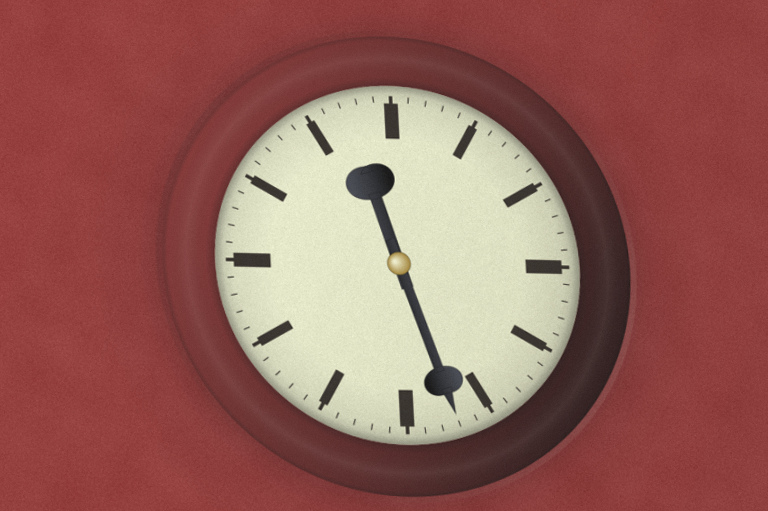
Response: **11:27**
